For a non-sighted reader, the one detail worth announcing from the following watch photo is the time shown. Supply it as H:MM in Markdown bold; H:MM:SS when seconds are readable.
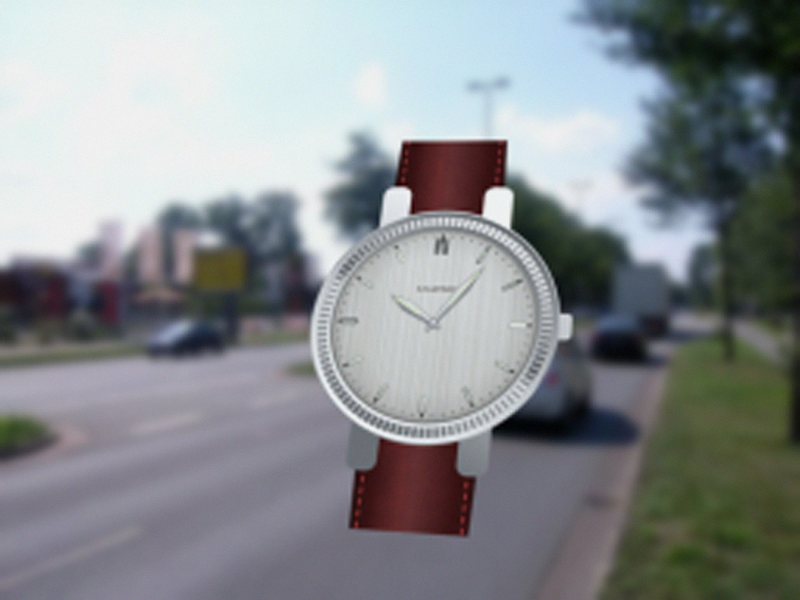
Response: **10:06**
